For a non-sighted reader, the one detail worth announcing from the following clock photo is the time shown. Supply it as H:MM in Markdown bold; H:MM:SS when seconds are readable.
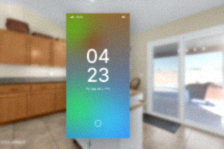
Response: **4:23**
